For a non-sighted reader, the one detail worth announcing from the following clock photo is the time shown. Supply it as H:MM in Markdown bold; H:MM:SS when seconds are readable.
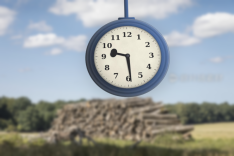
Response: **9:29**
